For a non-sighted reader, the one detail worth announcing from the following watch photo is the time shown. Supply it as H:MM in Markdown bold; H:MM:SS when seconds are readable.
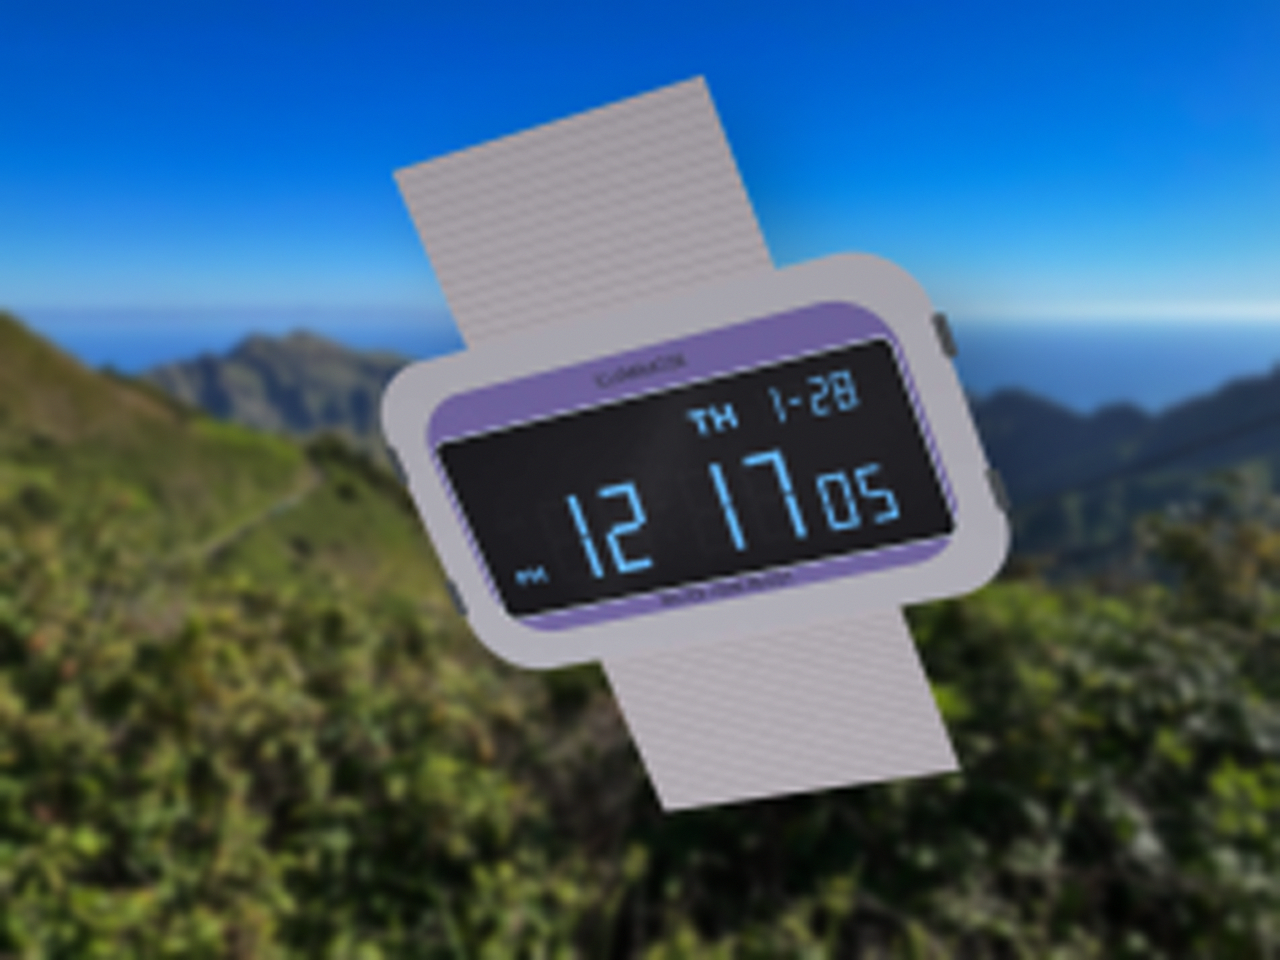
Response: **12:17:05**
